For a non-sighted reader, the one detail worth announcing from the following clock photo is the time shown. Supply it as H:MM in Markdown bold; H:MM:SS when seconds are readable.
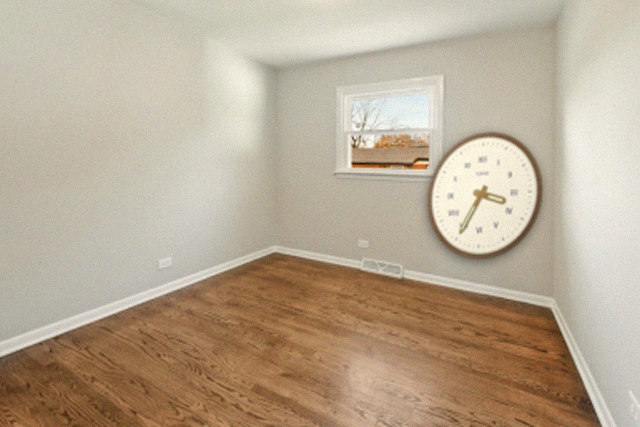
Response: **3:35**
